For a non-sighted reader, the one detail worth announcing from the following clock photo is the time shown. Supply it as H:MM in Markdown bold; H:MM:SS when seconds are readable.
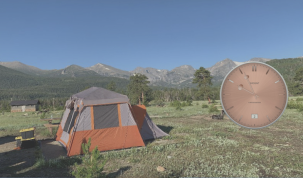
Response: **9:56**
